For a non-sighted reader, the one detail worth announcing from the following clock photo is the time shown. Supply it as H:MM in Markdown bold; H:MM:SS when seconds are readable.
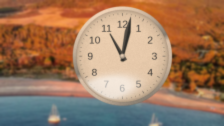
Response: **11:02**
